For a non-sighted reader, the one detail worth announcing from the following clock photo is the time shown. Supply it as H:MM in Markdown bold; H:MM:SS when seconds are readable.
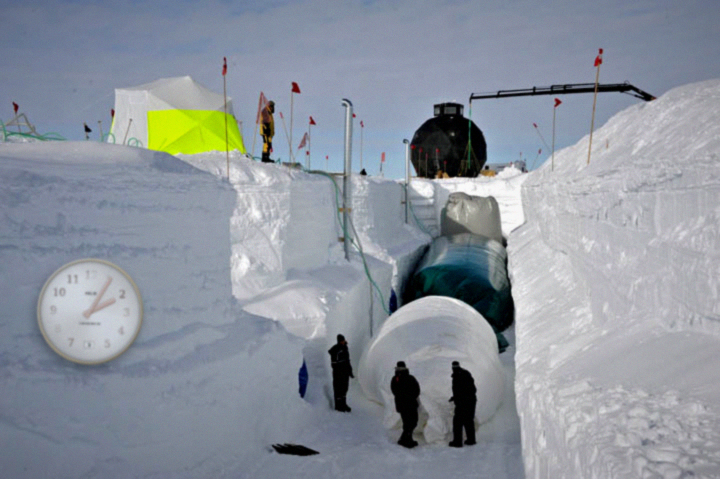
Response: **2:05**
